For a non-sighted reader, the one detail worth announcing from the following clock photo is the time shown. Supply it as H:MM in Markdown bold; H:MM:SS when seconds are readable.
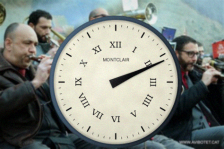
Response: **2:11**
